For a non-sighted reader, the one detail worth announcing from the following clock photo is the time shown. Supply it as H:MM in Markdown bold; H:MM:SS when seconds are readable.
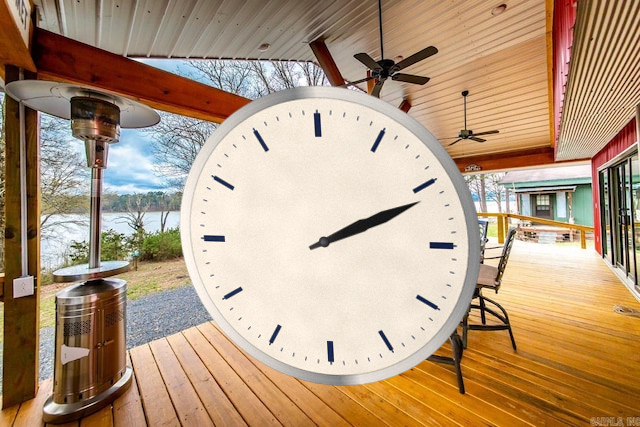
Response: **2:11**
